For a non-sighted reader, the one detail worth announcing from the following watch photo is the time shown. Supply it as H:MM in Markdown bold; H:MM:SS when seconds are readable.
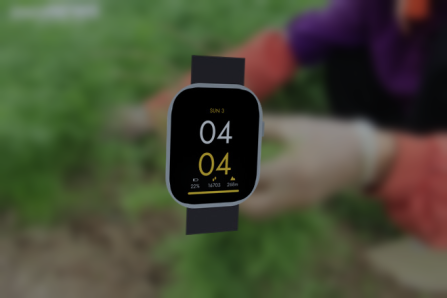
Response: **4:04**
